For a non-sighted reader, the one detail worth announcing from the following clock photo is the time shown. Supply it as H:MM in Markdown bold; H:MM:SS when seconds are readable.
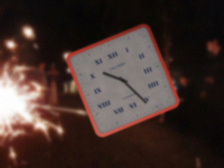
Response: **10:26**
